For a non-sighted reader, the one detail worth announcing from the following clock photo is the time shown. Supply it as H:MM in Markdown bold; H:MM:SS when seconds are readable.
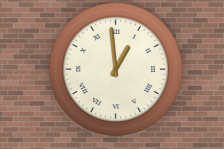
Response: **12:59**
